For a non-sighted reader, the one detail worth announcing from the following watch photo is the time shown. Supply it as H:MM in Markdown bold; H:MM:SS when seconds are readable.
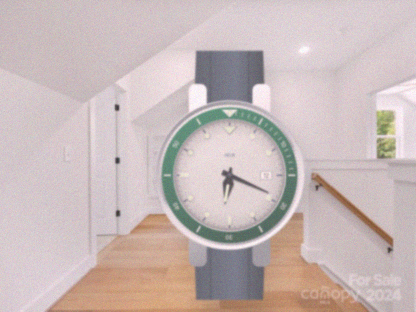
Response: **6:19**
